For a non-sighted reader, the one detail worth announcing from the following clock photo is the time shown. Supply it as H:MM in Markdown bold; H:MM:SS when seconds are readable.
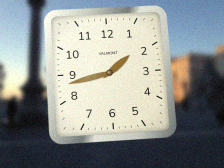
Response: **1:43**
